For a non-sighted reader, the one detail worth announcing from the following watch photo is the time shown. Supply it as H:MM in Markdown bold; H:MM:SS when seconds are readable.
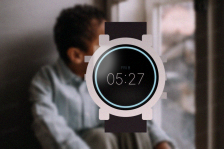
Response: **5:27**
